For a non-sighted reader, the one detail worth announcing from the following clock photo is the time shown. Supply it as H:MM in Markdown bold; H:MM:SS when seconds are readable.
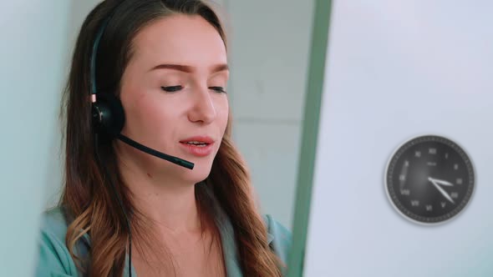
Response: **3:22**
